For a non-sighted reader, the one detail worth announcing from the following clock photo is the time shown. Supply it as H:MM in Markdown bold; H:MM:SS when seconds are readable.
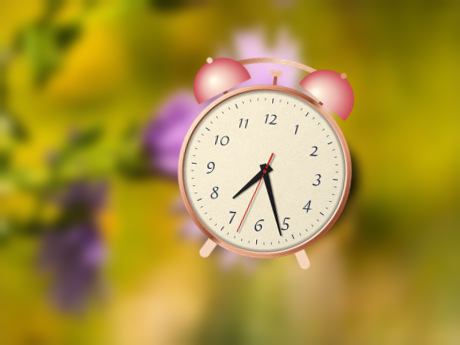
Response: **7:26:33**
